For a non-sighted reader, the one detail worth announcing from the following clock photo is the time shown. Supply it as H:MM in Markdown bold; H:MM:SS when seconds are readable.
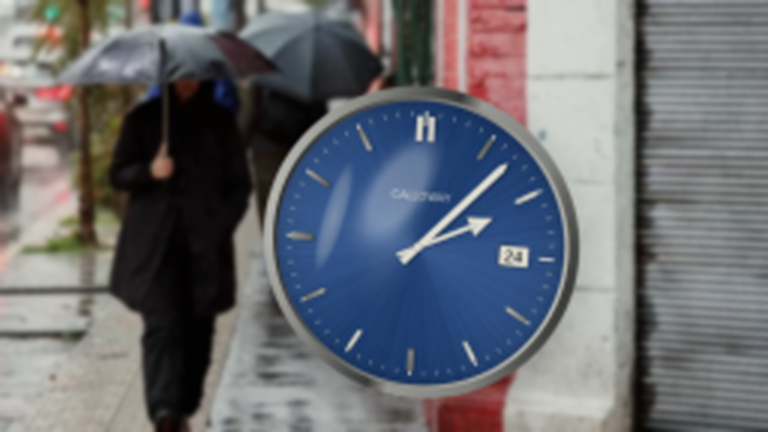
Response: **2:07**
